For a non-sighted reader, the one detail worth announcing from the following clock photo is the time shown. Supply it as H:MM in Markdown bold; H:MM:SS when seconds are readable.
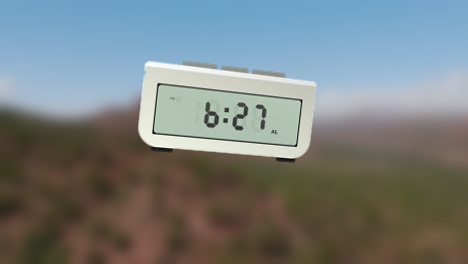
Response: **6:27**
